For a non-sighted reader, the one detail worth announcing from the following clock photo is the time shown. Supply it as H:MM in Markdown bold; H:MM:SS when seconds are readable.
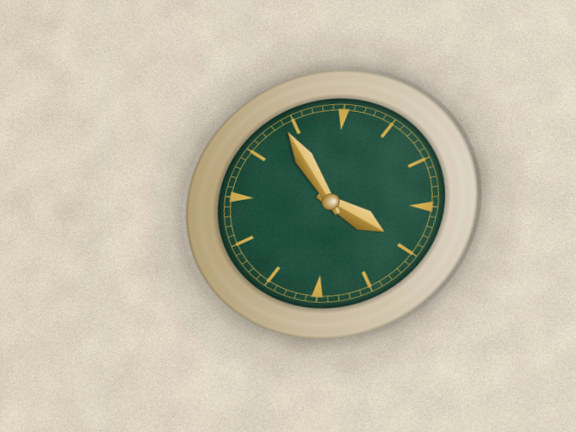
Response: **3:54**
